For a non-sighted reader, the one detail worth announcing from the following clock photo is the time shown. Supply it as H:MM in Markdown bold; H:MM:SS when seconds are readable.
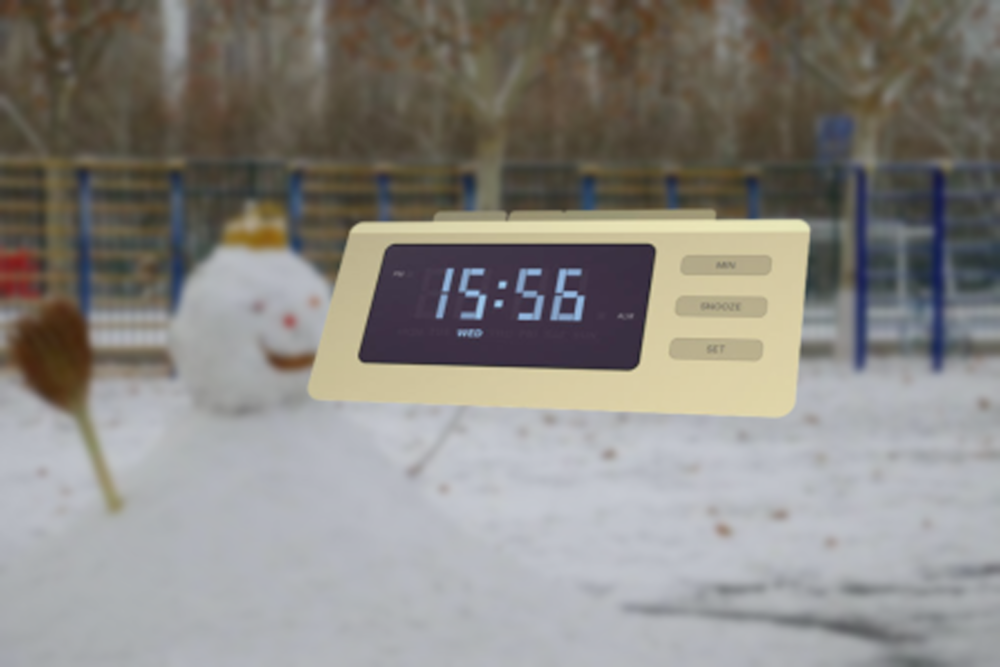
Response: **15:56**
